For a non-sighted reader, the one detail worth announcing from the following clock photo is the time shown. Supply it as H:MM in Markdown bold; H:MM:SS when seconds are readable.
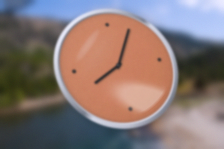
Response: **8:05**
